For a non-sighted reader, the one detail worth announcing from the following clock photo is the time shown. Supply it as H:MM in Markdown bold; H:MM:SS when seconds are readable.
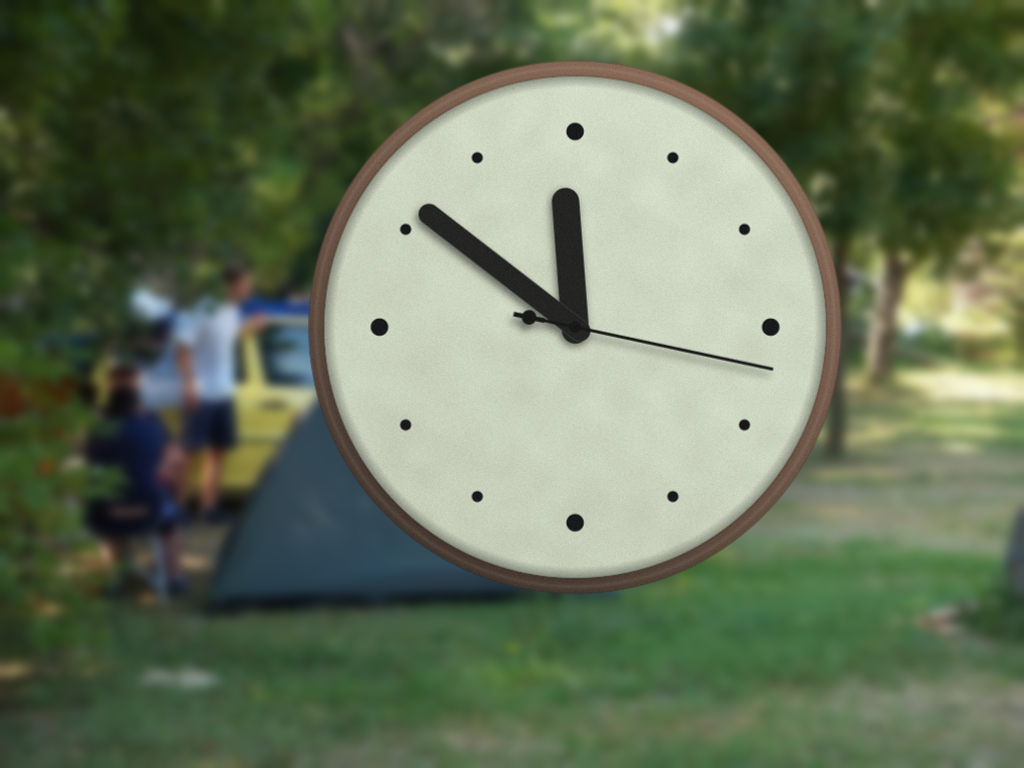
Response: **11:51:17**
